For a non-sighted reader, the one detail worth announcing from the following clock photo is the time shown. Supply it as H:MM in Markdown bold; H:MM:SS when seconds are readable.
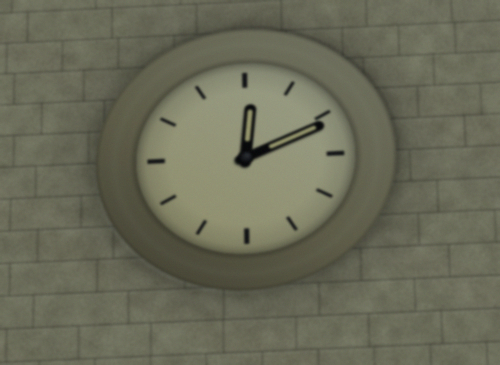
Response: **12:11**
